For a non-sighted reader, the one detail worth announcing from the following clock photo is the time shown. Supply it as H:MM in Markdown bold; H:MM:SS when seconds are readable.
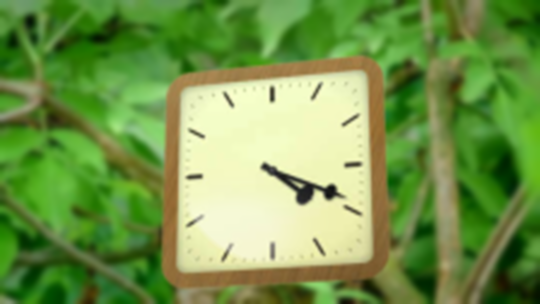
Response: **4:19**
